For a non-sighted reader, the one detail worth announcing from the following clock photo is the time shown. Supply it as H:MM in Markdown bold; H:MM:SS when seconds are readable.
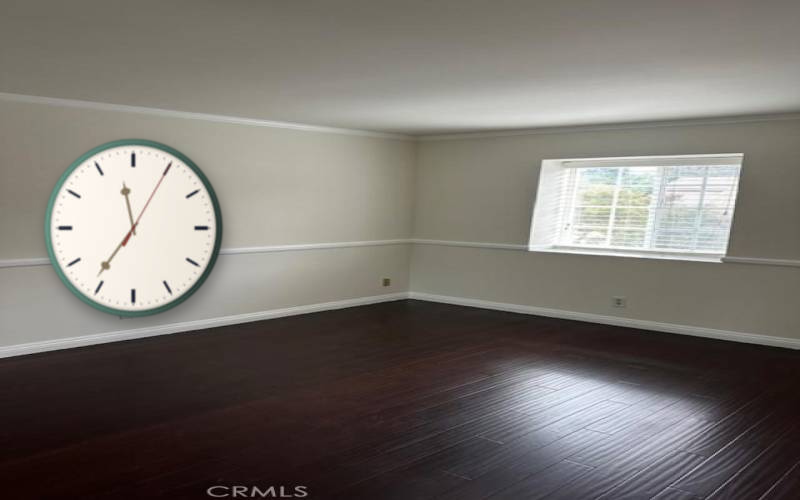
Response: **11:36:05**
